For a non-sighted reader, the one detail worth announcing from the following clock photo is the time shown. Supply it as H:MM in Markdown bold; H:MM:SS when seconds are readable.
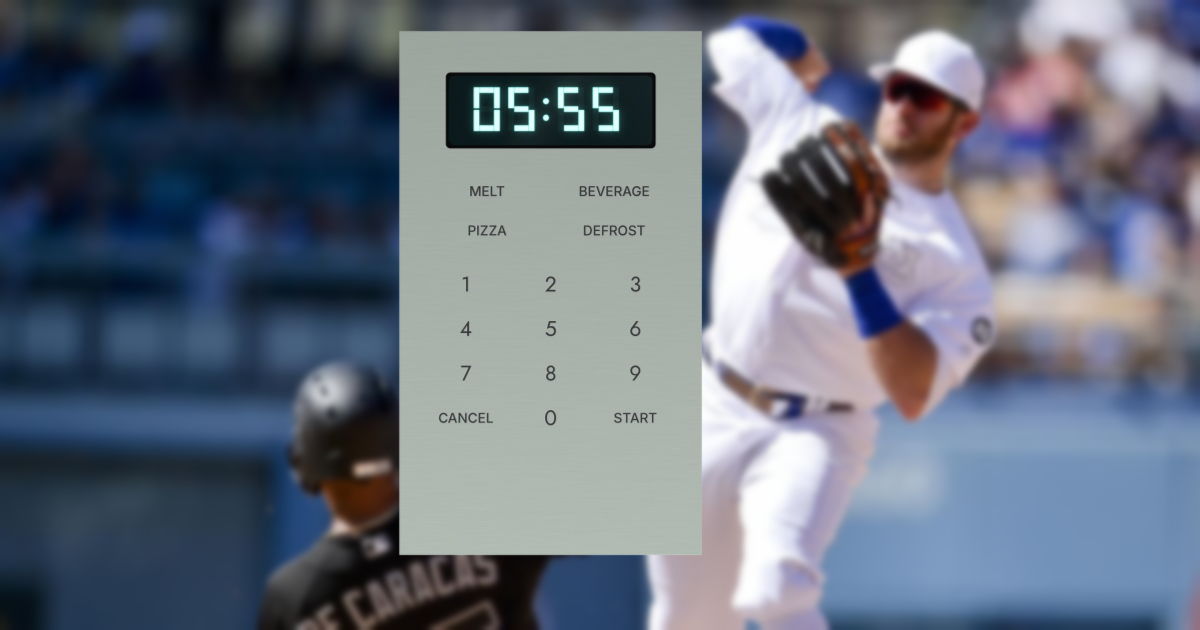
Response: **5:55**
